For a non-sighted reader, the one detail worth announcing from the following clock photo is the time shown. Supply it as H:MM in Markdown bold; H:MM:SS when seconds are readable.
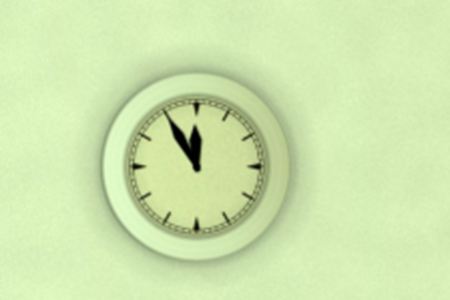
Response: **11:55**
